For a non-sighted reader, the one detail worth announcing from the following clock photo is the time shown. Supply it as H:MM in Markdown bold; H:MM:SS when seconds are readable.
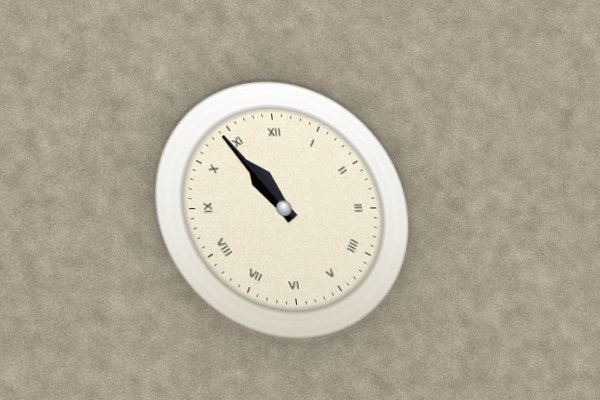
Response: **10:54**
